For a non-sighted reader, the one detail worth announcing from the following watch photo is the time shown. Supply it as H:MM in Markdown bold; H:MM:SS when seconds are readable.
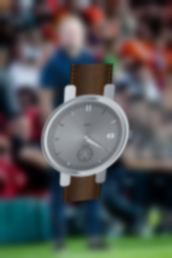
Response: **4:21**
